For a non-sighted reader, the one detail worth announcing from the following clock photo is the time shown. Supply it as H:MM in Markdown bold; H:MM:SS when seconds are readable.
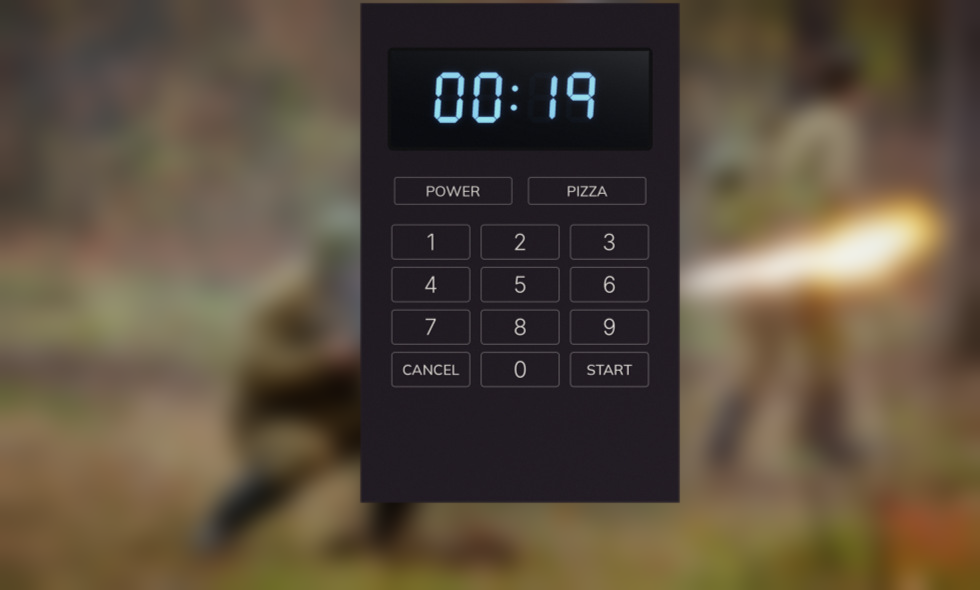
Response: **0:19**
